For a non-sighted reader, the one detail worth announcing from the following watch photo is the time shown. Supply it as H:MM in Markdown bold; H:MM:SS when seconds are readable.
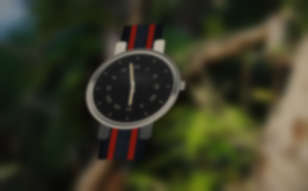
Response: **5:58**
